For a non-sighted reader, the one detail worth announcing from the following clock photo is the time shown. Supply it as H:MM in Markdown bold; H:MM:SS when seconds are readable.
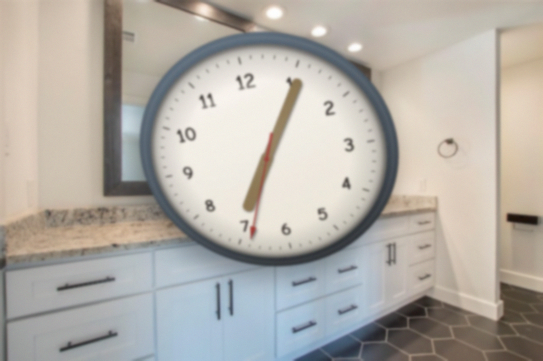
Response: **7:05:34**
